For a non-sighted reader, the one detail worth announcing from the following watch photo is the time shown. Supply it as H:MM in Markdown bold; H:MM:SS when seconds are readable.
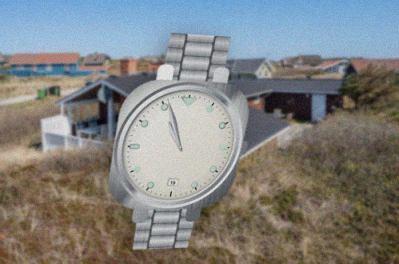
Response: **10:56**
